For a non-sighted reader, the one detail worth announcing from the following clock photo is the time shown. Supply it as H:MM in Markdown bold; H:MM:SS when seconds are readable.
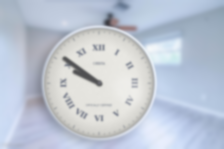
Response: **9:51**
